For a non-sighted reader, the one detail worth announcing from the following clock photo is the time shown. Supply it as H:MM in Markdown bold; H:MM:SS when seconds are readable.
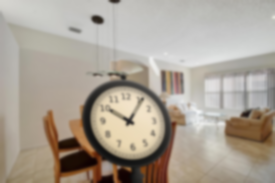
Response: **10:06**
